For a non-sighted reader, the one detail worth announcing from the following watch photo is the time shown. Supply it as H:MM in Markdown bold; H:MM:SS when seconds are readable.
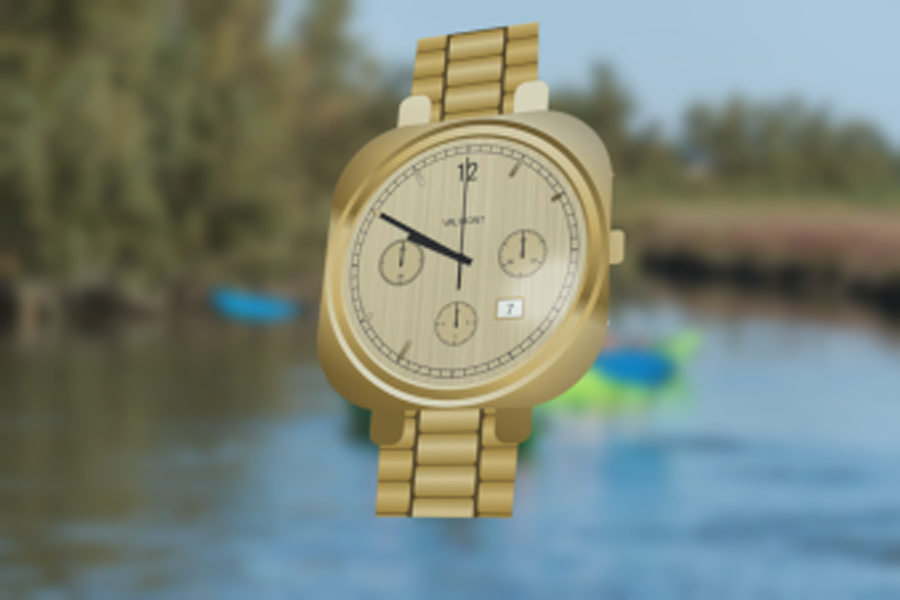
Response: **9:50**
